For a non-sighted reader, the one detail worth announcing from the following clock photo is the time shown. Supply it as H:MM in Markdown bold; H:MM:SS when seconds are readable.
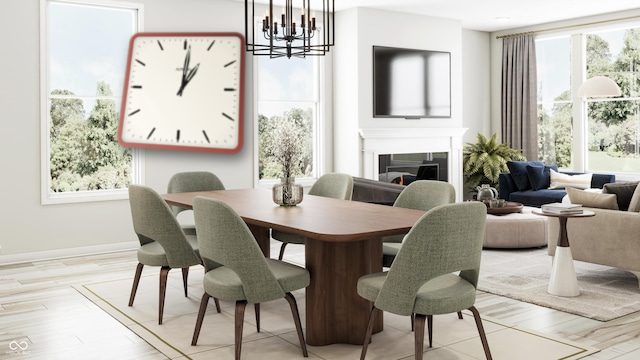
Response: **1:01**
